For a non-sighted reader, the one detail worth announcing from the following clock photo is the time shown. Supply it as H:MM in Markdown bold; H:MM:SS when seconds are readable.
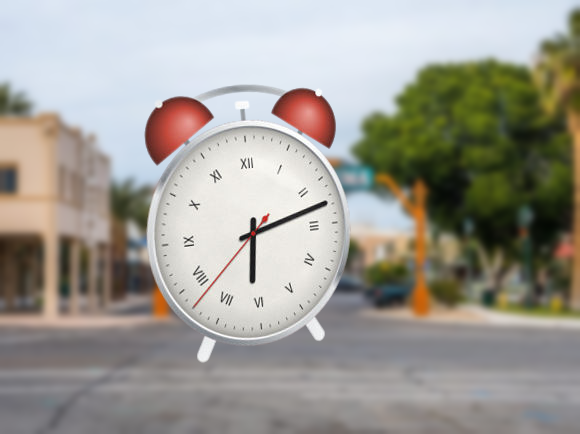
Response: **6:12:38**
